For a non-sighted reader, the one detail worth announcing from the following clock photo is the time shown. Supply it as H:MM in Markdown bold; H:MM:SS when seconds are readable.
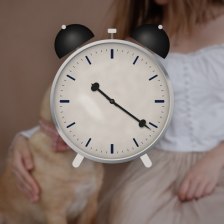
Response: **10:21**
